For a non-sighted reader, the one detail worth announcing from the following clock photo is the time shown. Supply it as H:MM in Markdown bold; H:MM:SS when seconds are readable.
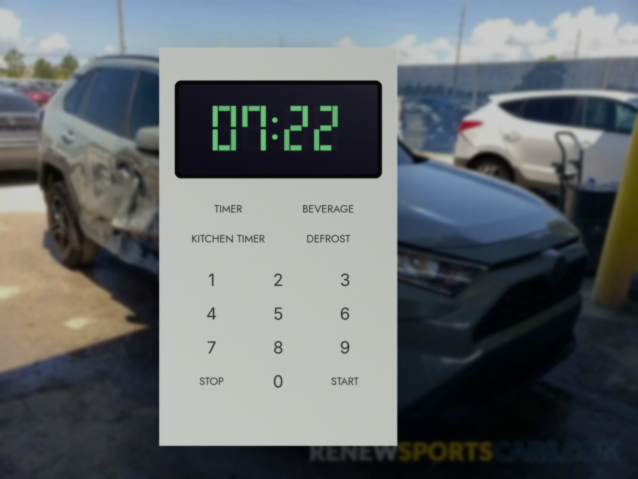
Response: **7:22**
